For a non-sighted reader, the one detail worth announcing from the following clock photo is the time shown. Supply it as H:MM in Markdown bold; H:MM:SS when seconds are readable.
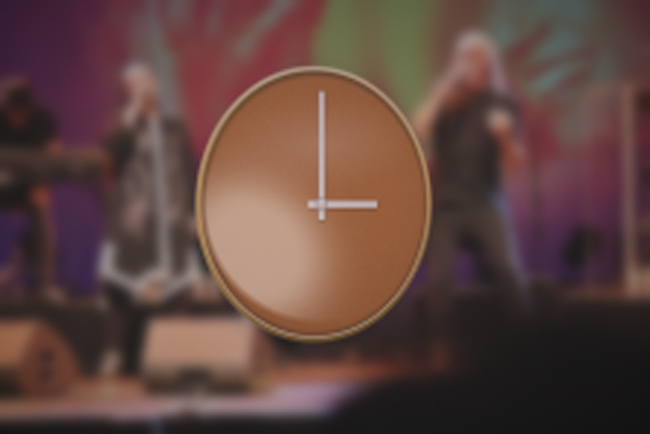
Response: **3:00**
